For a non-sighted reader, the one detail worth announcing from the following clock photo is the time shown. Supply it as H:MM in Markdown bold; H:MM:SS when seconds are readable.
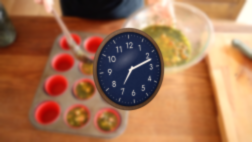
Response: **7:12**
